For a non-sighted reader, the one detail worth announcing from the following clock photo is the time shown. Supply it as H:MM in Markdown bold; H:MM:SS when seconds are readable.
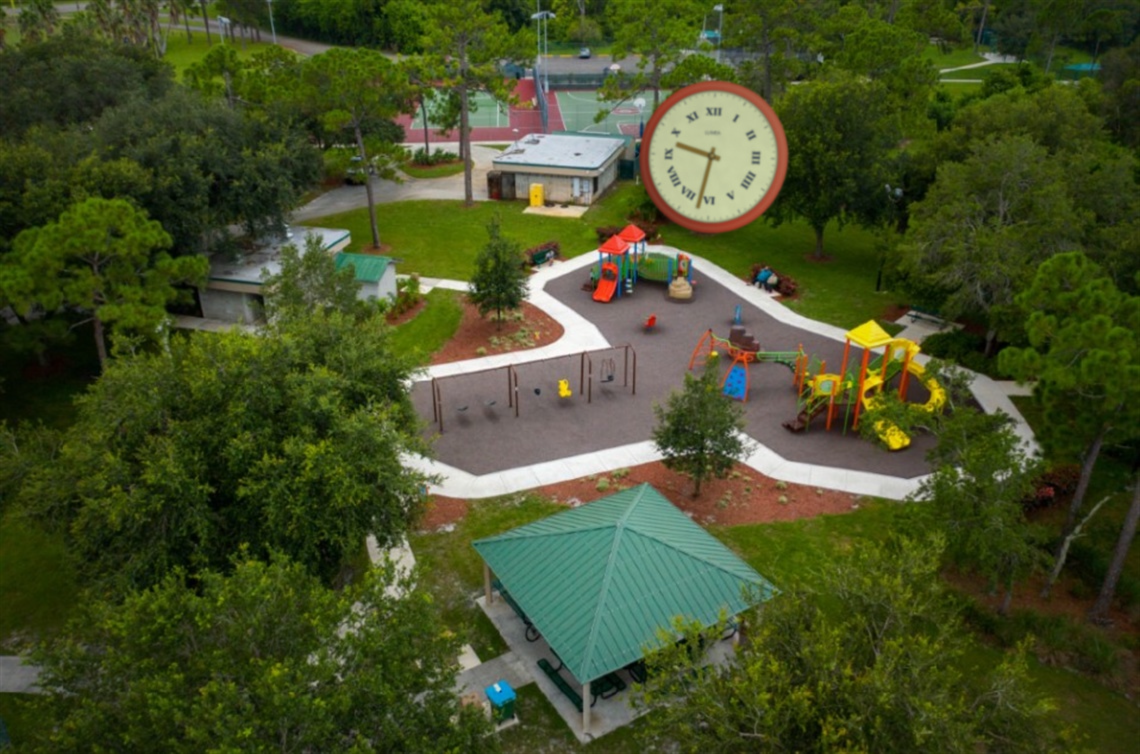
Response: **9:32**
